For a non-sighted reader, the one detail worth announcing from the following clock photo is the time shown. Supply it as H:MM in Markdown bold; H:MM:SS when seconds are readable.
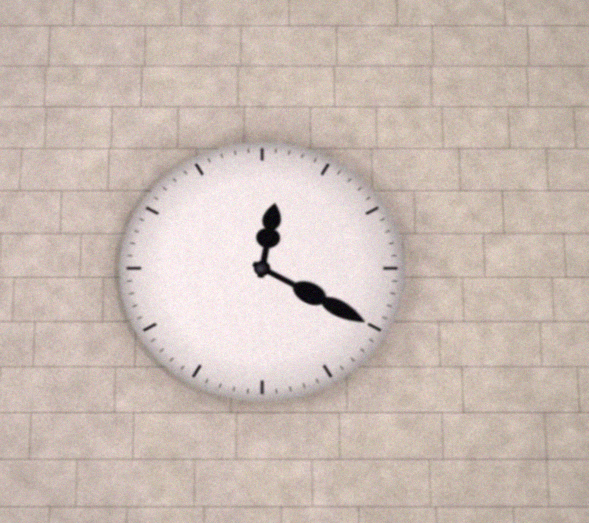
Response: **12:20**
